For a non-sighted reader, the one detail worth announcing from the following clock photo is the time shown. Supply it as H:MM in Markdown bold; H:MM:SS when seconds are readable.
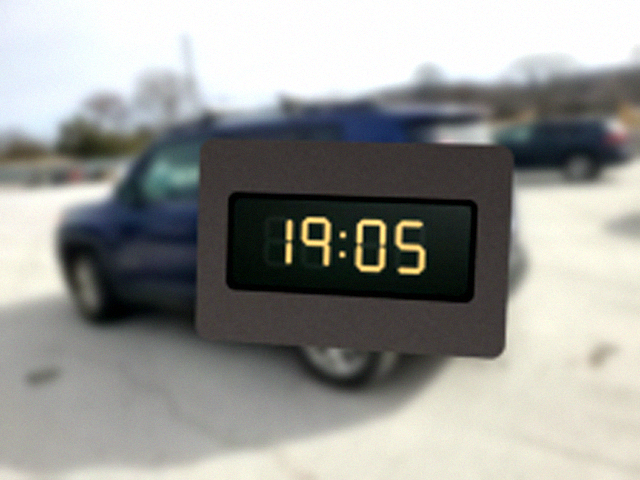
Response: **19:05**
